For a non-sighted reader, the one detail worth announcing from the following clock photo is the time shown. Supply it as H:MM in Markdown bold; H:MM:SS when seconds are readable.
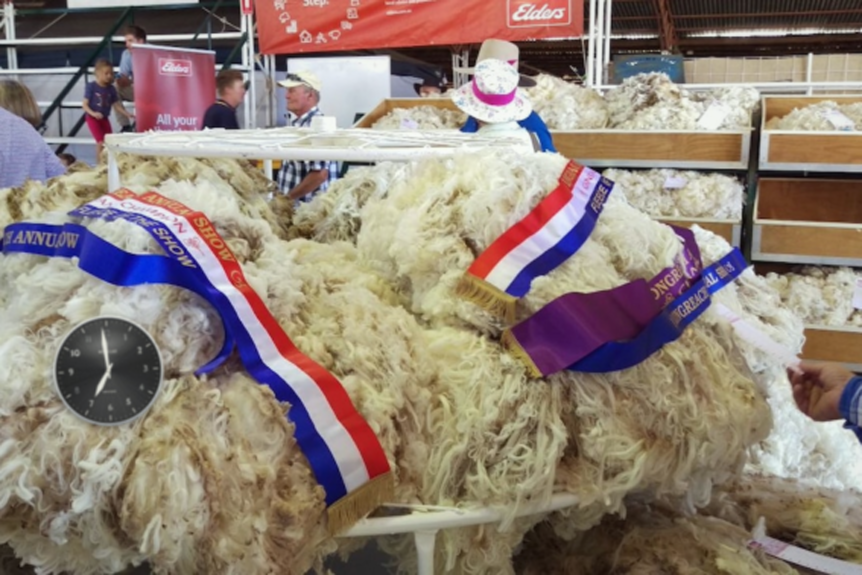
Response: **6:59**
